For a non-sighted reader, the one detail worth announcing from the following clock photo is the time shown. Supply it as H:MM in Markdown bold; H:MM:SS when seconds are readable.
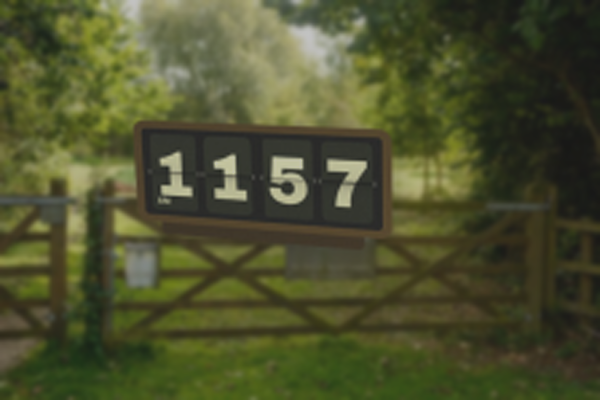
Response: **11:57**
